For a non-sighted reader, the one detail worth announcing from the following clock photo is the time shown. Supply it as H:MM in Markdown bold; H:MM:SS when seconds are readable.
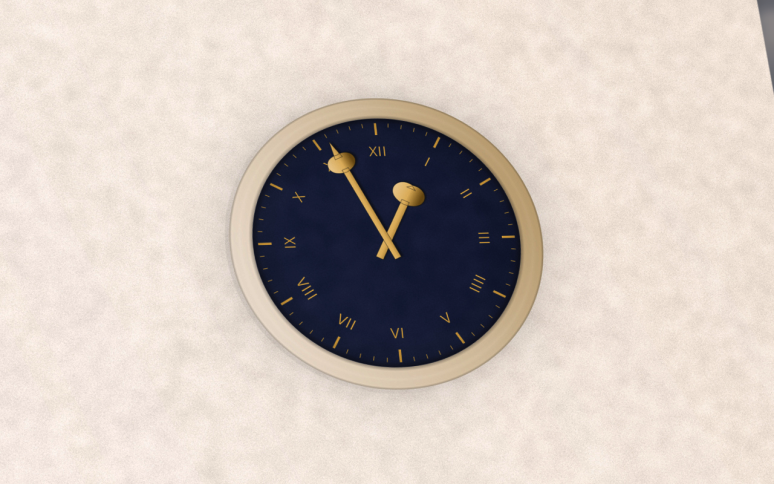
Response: **12:56**
